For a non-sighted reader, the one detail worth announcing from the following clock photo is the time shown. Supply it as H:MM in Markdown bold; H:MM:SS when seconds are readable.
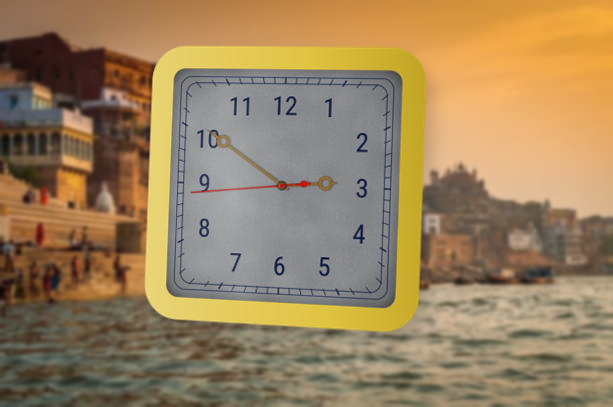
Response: **2:50:44**
